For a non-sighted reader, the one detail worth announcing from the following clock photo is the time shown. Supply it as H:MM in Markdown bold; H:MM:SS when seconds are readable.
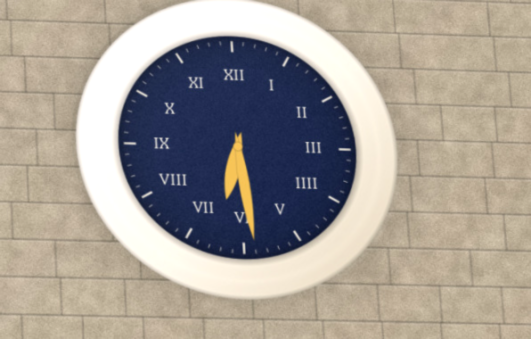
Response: **6:29**
